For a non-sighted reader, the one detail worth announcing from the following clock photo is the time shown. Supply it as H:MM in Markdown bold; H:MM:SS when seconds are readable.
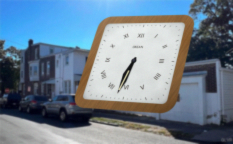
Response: **6:32**
